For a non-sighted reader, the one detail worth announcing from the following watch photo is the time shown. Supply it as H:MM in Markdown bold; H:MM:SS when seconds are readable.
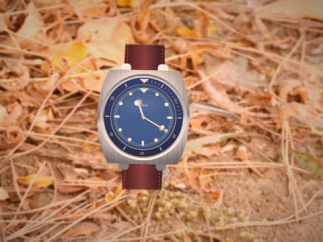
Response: **11:20**
